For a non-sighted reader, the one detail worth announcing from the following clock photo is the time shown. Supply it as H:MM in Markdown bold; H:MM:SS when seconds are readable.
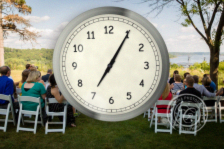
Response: **7:05**
